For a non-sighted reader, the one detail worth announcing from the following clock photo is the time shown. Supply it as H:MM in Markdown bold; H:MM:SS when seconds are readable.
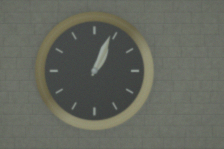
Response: **1:04**
